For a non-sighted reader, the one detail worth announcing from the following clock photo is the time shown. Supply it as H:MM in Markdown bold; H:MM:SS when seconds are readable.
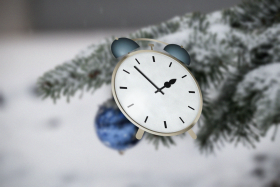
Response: **1:53**
